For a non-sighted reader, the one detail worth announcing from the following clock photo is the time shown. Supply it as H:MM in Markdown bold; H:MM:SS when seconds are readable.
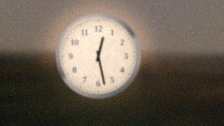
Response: **12:28**
